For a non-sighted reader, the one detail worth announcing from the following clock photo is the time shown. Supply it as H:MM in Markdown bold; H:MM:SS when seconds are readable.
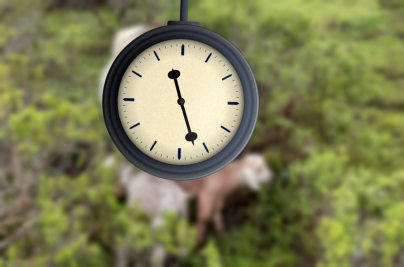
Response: **11:27**
